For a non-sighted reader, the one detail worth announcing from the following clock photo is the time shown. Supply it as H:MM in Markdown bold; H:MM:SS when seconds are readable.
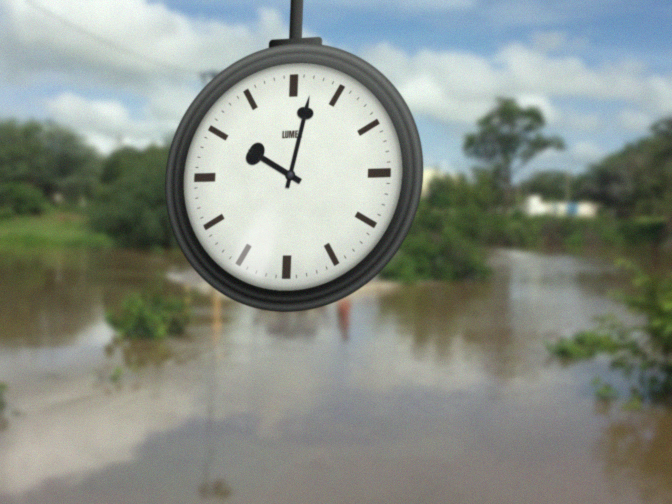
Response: **10:02**
